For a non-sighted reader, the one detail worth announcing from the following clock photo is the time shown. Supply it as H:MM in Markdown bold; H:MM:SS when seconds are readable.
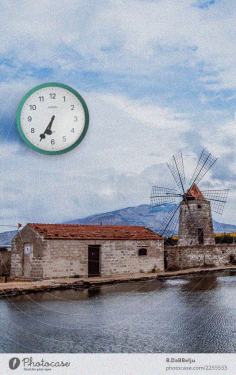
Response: **6:35**
